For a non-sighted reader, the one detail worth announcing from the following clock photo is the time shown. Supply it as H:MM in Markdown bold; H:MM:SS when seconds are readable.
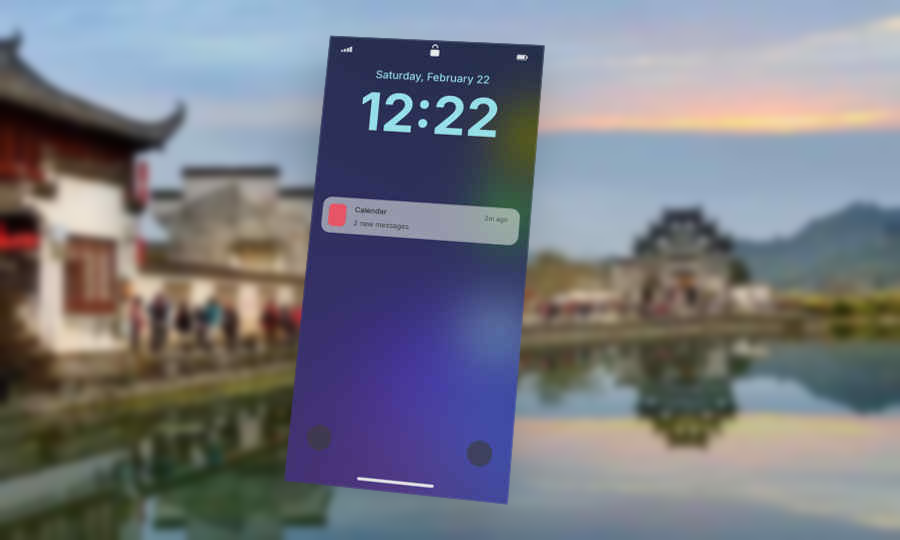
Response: **12:22**
